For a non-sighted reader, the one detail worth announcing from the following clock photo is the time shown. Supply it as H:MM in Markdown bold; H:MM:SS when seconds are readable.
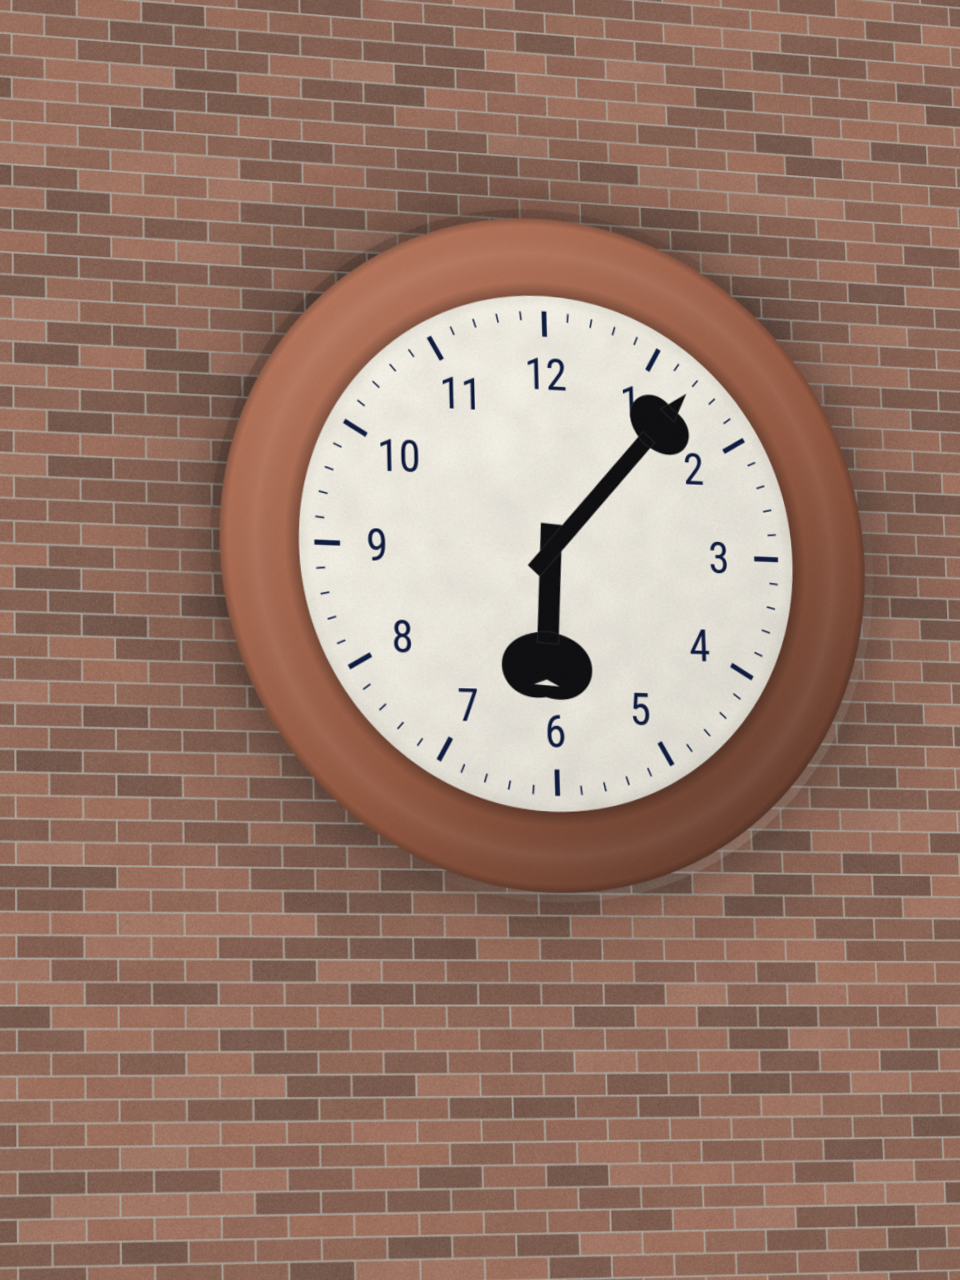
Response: **6:07**
